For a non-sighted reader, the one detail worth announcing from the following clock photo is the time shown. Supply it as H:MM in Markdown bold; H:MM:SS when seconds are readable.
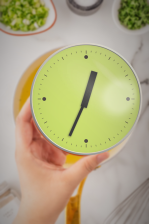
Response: **12:34**
